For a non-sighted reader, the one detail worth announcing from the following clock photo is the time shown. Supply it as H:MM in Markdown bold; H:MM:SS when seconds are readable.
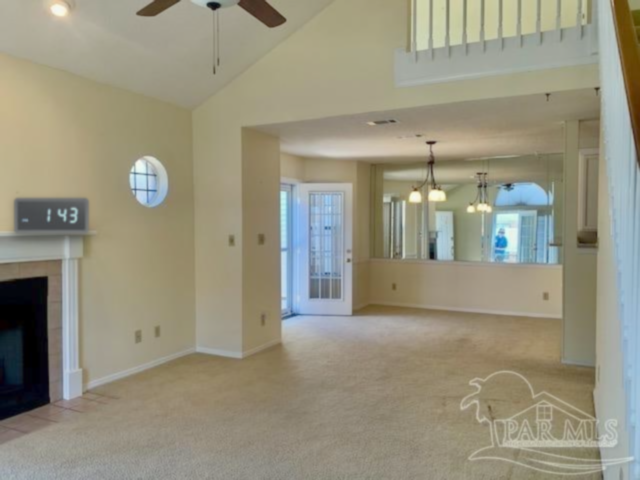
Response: **1:43**
